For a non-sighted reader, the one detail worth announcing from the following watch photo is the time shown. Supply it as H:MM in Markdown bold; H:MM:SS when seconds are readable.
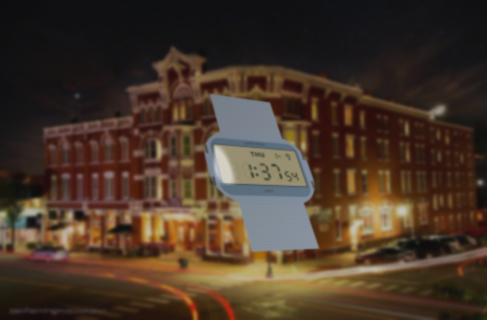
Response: **1:37:54**
